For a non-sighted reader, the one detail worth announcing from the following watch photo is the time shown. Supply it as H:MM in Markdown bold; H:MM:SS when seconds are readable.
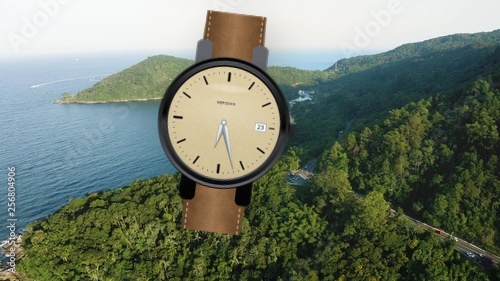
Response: **6:27**
